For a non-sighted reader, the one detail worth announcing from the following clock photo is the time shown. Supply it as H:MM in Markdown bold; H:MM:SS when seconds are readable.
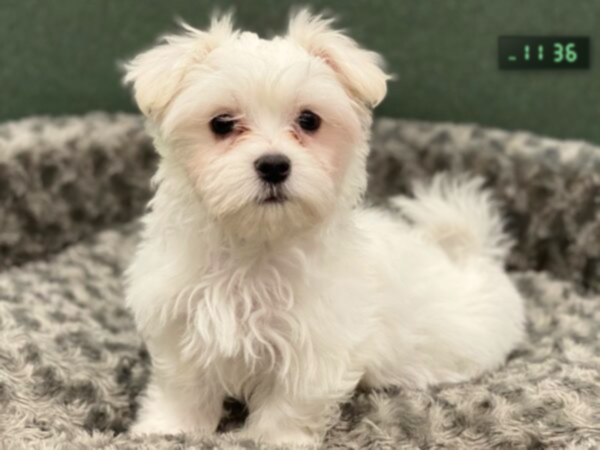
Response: **11:36**
